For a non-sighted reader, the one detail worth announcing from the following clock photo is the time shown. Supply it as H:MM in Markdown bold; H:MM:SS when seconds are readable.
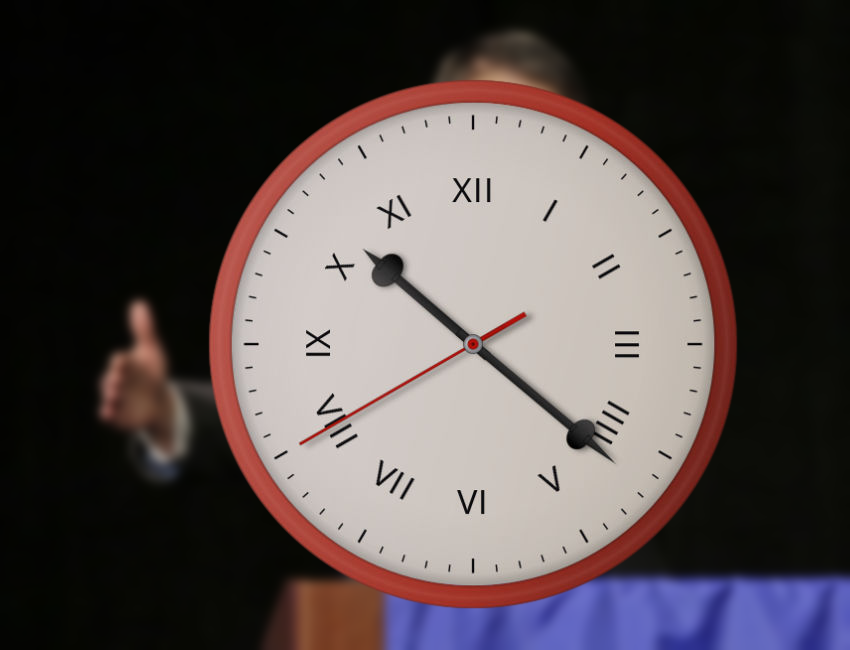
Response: **10:21:40**
